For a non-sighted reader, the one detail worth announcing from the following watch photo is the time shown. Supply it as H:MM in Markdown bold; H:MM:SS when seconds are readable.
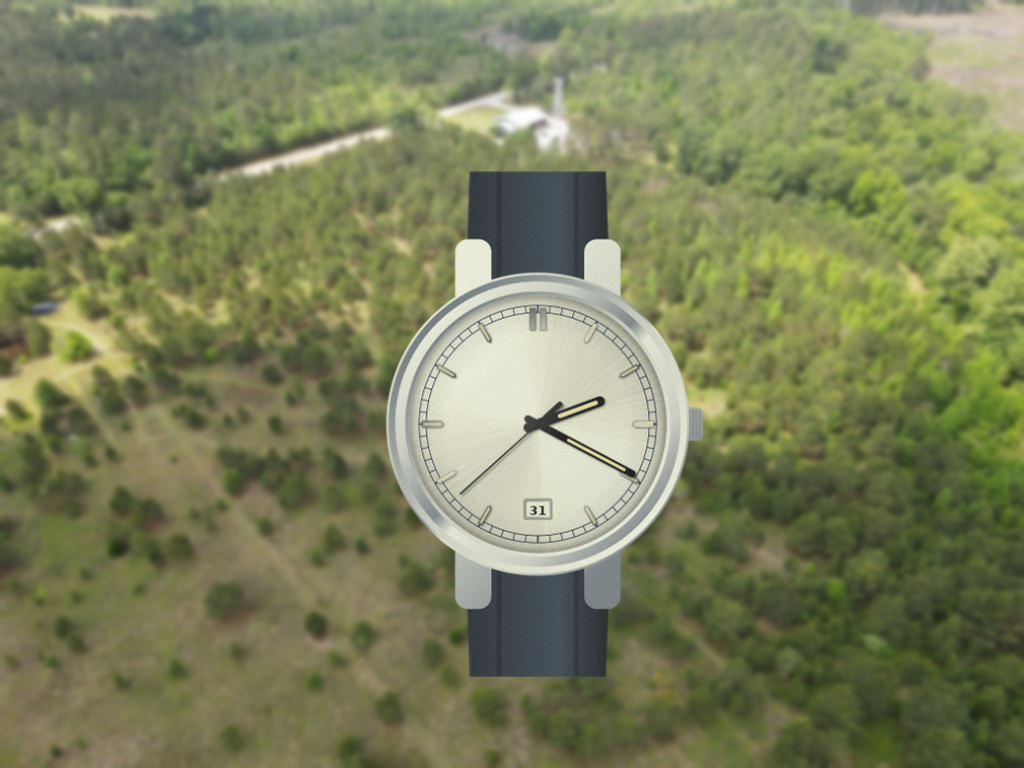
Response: **2:19:38**
